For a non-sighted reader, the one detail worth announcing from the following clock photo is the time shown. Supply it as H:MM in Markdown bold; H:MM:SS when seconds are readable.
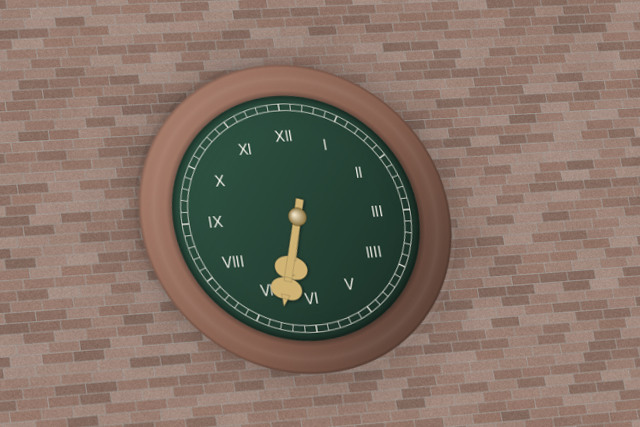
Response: **6:33**
